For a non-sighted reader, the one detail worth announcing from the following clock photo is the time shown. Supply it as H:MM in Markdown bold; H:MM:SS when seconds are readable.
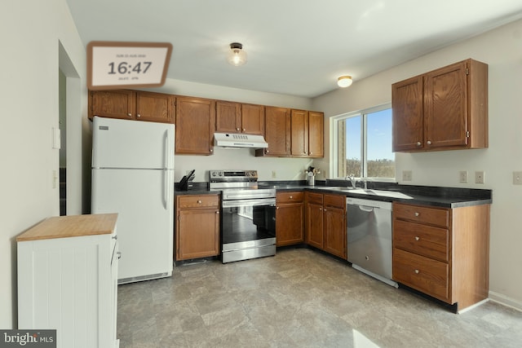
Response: **16:47**
